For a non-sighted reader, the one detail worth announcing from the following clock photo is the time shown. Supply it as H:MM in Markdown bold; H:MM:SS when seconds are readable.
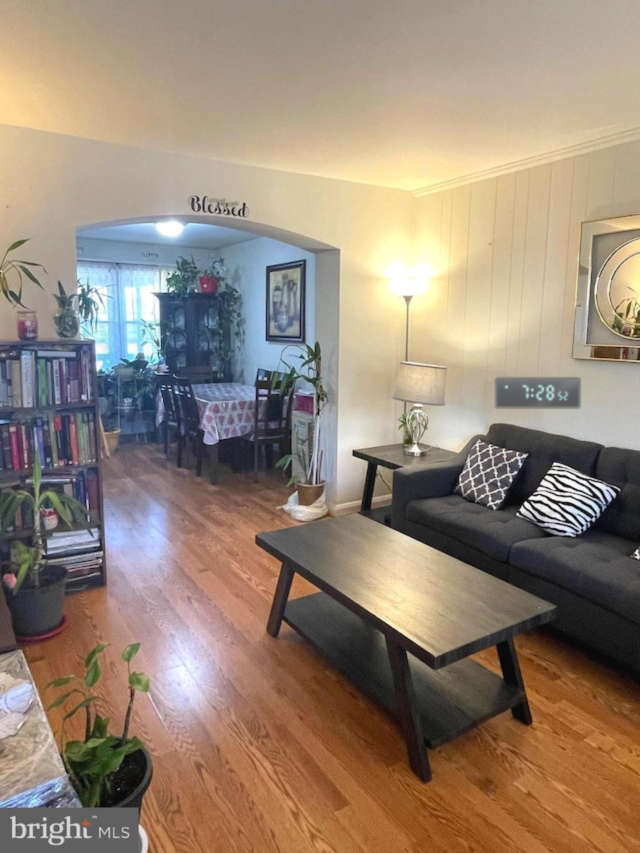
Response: **7:28**
